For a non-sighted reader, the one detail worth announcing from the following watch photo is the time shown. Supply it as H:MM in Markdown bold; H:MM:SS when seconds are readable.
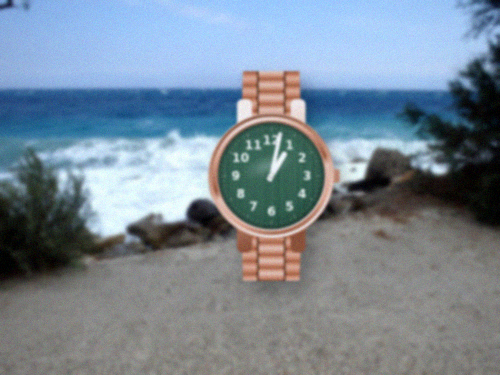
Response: **1:02**
